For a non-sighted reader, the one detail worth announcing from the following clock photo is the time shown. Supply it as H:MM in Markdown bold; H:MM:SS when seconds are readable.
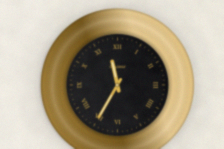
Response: **11:35**
